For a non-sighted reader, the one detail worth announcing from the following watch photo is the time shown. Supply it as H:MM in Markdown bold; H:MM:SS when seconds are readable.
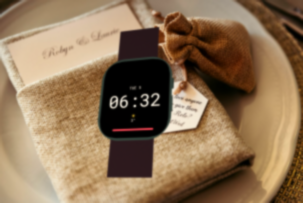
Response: **6:32**
